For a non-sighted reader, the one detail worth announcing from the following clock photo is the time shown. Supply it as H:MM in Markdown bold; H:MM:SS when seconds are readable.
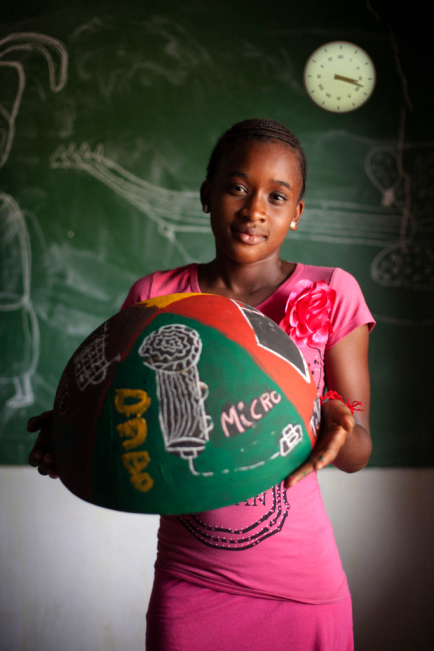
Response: **3:18**
